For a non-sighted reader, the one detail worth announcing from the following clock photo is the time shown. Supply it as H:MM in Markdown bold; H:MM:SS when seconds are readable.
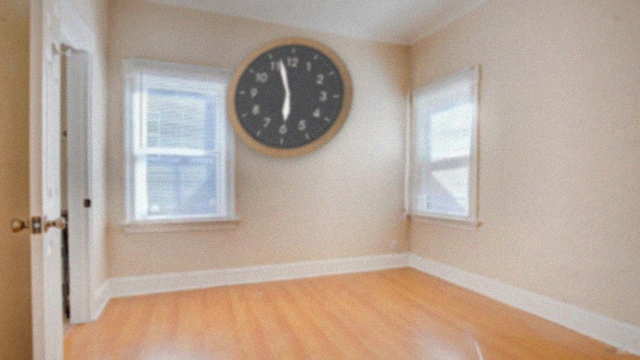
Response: **5:57**
